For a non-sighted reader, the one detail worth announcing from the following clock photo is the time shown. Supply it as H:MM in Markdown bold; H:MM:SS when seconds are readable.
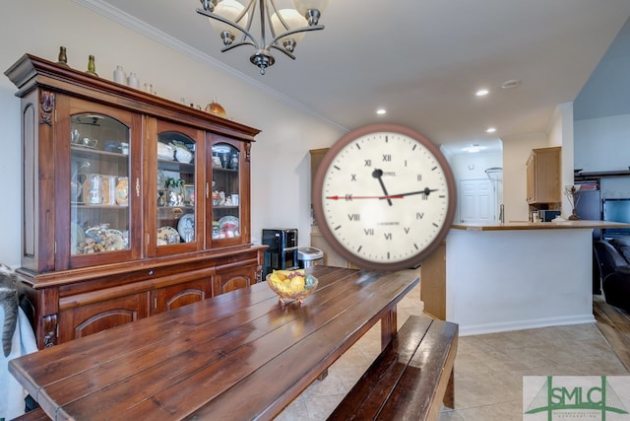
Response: **11:13:45**
